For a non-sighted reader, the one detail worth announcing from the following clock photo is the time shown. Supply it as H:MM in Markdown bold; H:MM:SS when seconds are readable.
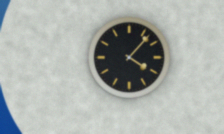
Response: **4:07**
